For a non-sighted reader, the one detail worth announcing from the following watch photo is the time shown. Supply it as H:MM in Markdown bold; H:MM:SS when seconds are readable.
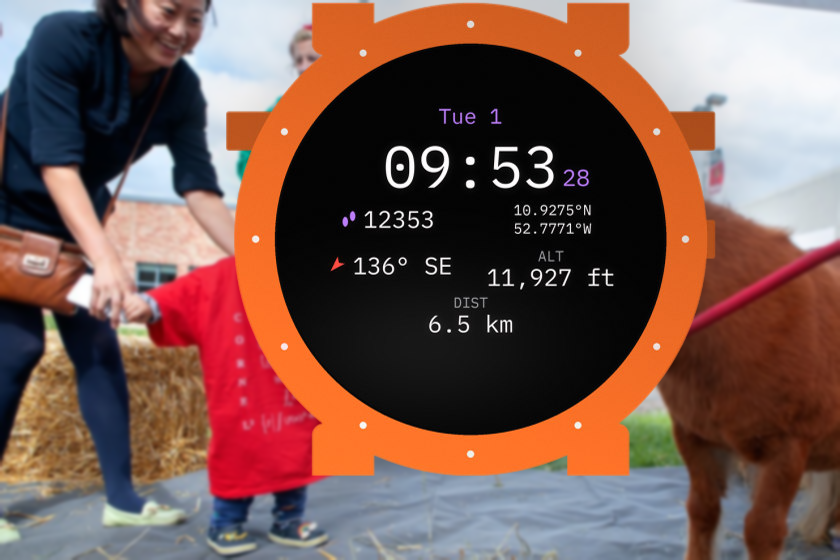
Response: **9:53:28**
